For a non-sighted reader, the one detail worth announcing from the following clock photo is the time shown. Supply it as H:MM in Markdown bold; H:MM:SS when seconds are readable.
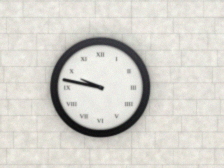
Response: **9:47**
